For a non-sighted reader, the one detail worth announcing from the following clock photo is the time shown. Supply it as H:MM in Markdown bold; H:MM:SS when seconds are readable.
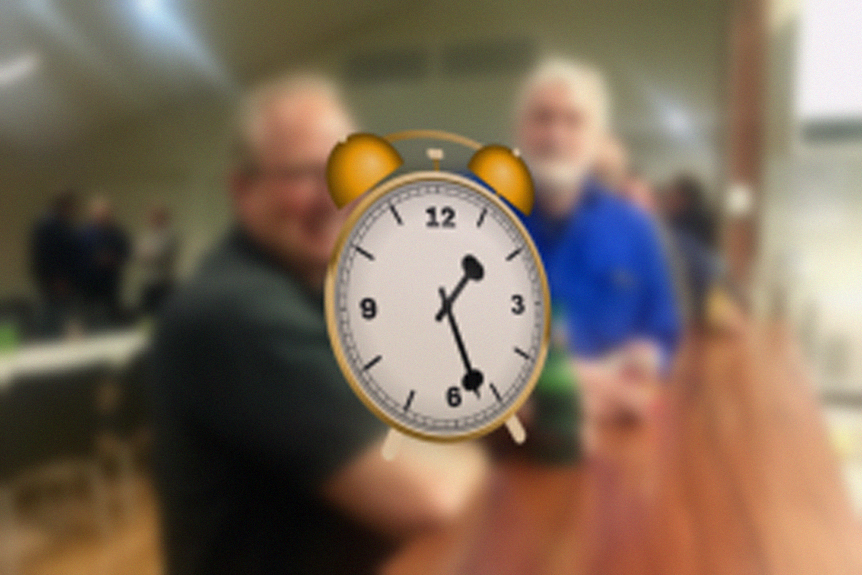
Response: **1:27**
